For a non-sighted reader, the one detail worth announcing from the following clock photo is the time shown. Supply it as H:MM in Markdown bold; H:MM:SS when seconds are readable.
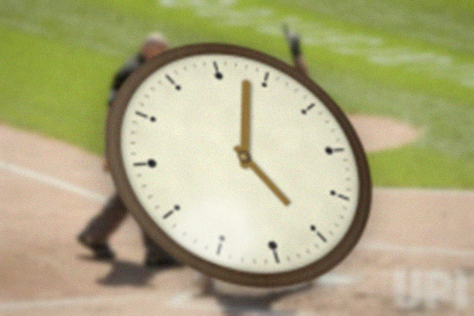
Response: **5:03**
